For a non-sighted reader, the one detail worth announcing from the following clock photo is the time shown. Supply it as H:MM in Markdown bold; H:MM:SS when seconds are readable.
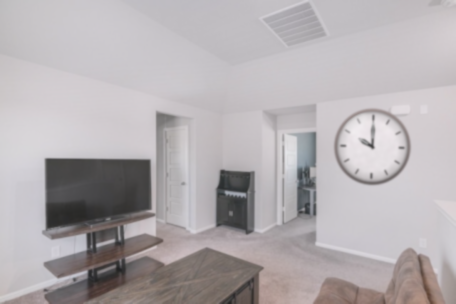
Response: **10:00**
